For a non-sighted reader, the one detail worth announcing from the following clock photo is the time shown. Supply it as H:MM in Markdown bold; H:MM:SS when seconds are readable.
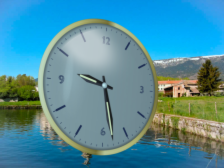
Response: **9:28**
